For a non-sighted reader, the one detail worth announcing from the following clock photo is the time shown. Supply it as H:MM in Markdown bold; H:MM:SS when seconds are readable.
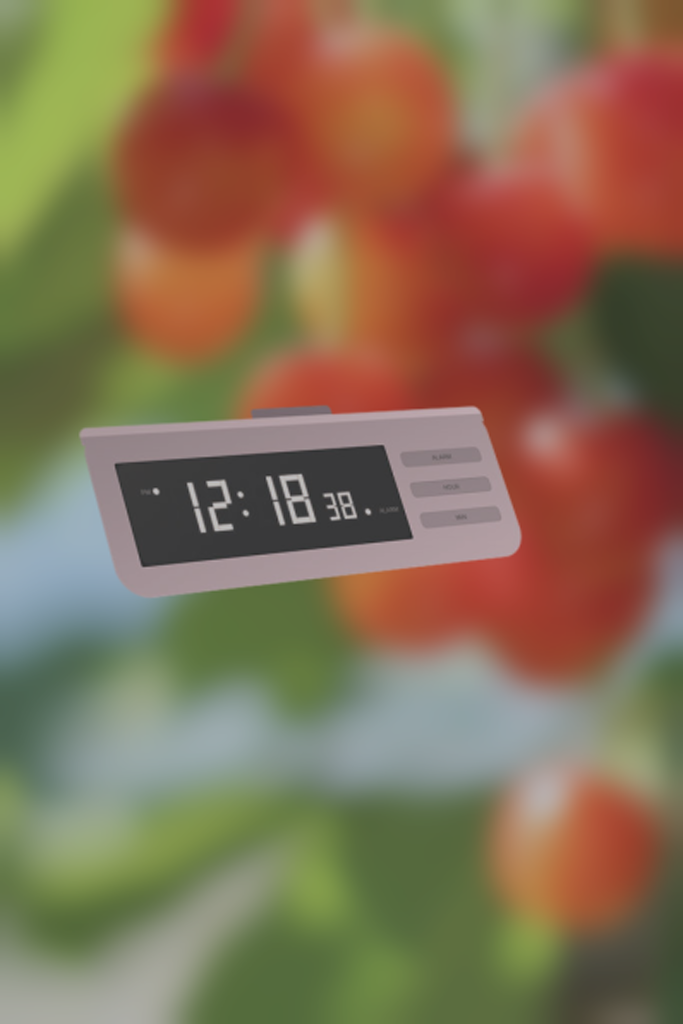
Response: **12:18:38**
